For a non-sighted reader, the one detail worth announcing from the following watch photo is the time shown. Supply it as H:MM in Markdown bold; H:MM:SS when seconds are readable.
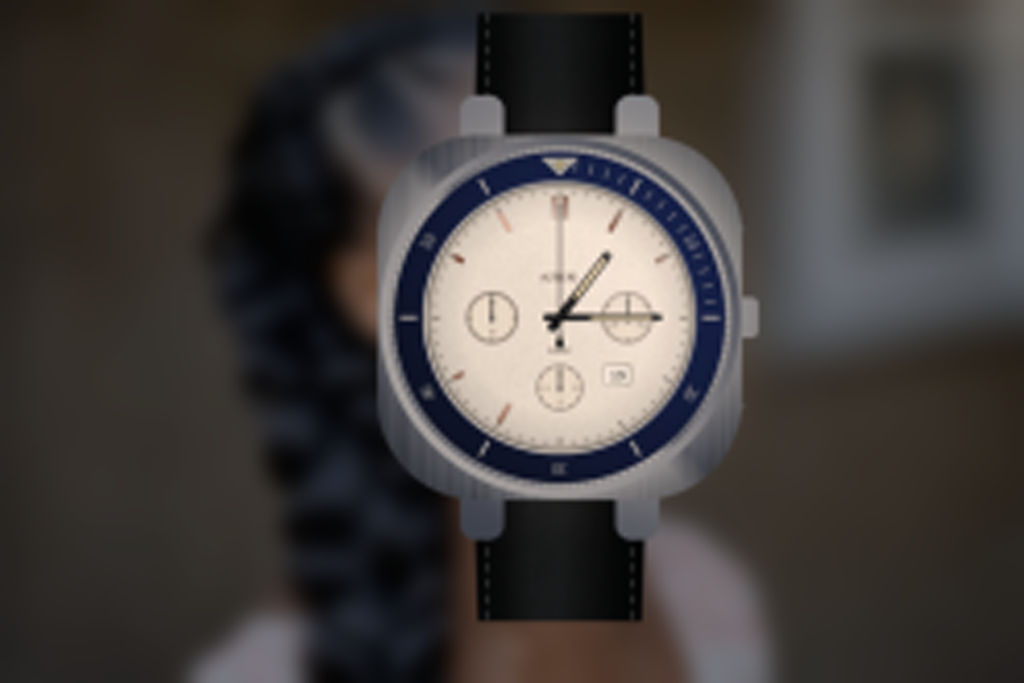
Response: **1:15**
